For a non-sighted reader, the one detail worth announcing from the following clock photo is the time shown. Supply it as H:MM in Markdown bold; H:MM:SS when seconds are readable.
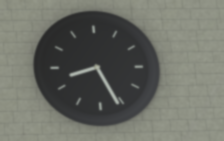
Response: **8:26**
